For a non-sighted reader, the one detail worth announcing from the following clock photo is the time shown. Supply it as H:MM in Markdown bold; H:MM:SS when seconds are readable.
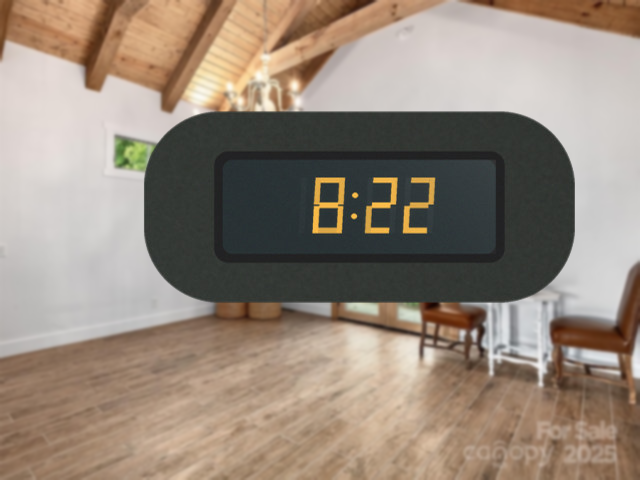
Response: **8:22**
